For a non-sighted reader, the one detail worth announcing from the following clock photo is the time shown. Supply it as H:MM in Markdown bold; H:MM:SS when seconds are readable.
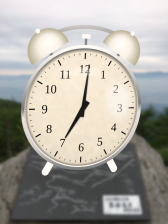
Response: **7:01**
